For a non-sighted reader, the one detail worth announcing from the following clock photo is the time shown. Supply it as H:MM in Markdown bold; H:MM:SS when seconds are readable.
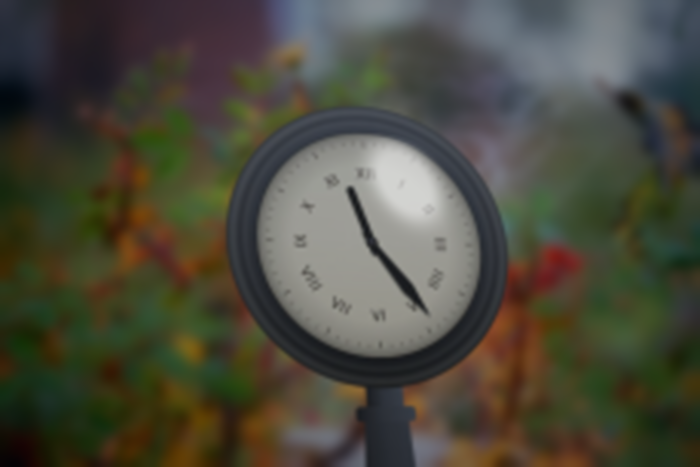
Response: **11:24**
